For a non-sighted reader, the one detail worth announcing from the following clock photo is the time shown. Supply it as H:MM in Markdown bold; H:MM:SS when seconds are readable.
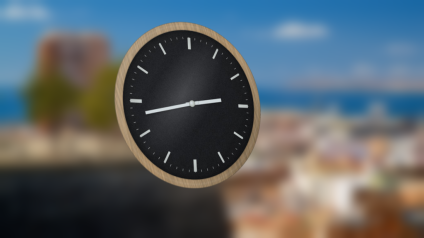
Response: **2:43**
